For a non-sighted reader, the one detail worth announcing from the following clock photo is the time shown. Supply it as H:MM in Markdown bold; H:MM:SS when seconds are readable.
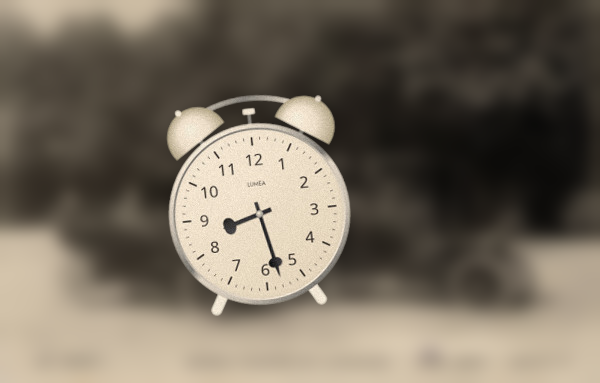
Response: **8:28**
